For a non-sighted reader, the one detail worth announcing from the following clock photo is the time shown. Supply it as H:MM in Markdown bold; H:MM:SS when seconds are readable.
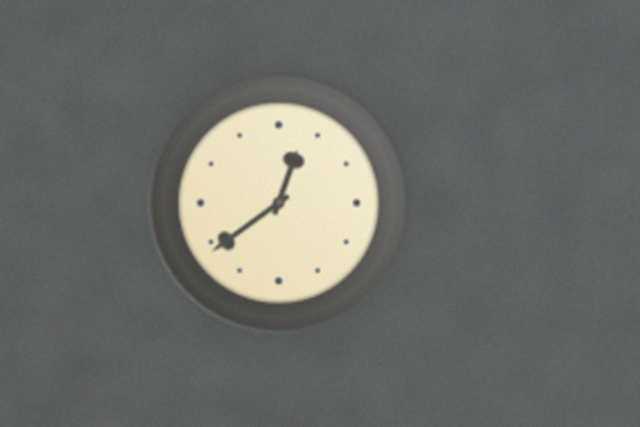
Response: **12:39**
